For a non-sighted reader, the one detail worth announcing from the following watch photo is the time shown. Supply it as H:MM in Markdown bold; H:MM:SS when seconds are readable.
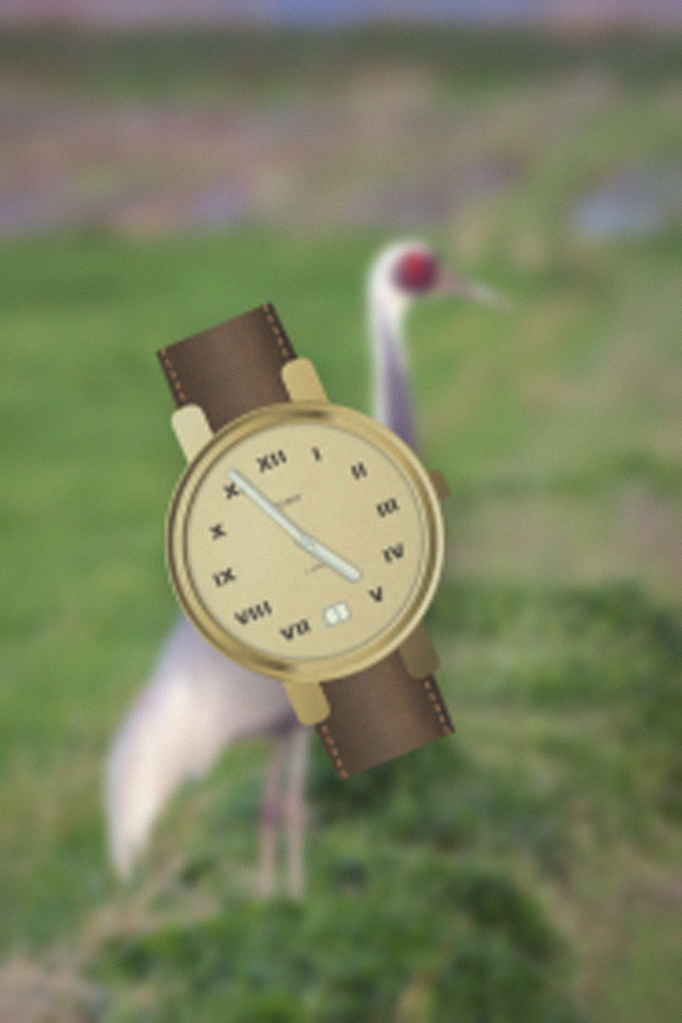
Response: **4:56**
